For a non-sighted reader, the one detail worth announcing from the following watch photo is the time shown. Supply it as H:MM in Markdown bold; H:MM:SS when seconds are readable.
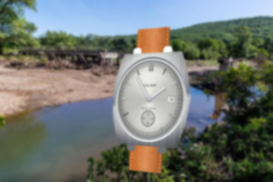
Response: **1:54**
